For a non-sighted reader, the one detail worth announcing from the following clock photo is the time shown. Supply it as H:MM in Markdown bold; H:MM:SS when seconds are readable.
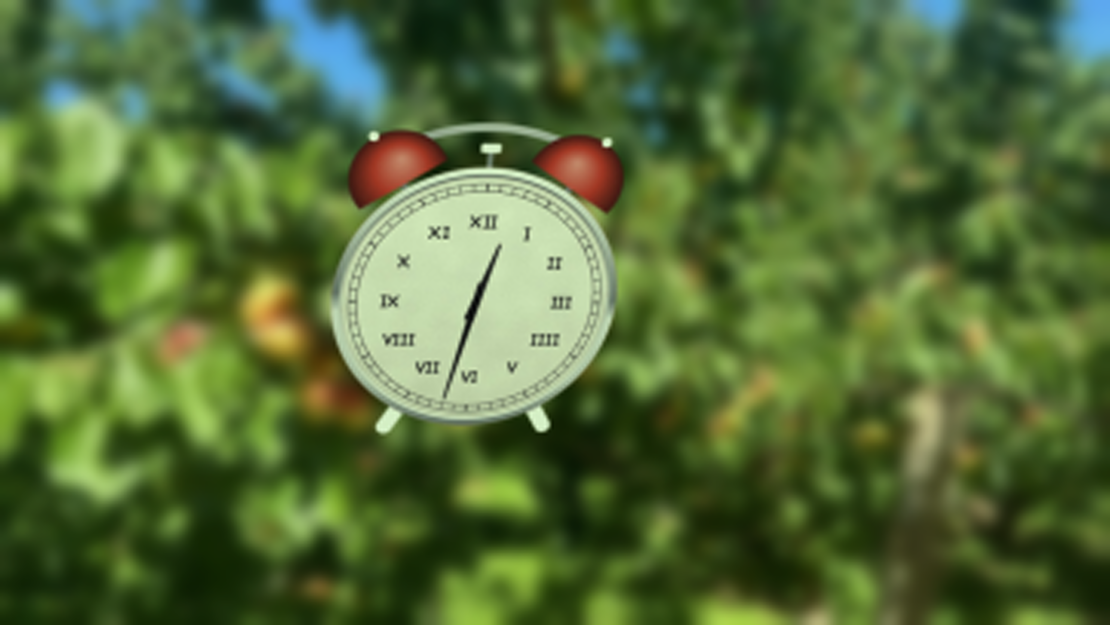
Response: **12:32**
